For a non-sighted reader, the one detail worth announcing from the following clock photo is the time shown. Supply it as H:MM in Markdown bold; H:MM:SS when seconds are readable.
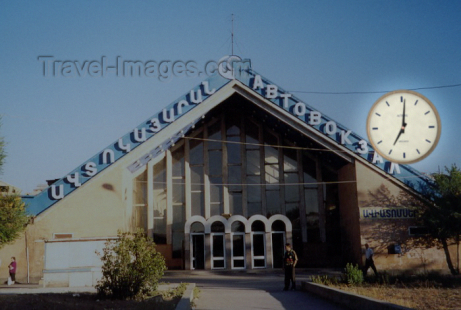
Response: **7:01**
